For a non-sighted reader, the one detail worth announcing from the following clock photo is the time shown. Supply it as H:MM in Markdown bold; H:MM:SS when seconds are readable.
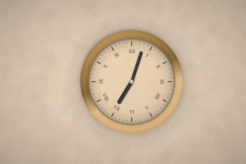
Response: **7:03**
